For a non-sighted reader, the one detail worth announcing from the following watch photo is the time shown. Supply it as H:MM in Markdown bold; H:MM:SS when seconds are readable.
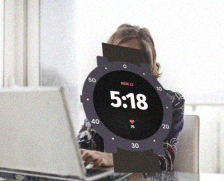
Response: **5:18**
